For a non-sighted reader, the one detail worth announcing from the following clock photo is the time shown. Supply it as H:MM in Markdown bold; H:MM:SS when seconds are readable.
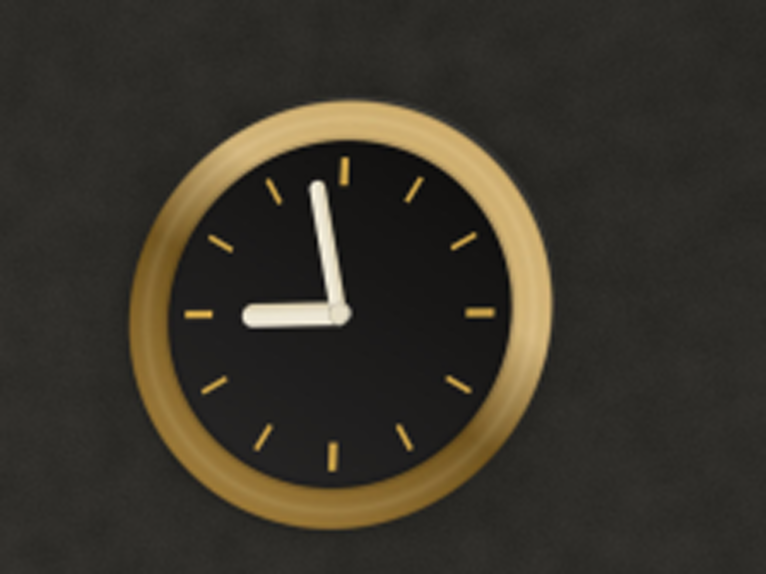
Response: **8:58**
